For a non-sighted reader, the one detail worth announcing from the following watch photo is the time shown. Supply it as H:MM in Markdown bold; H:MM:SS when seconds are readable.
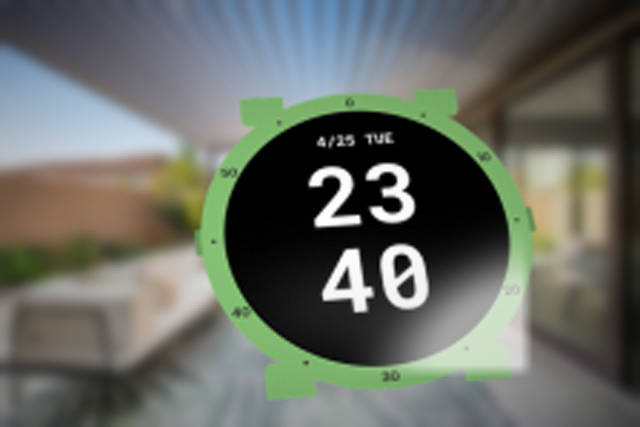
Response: **23:40**
